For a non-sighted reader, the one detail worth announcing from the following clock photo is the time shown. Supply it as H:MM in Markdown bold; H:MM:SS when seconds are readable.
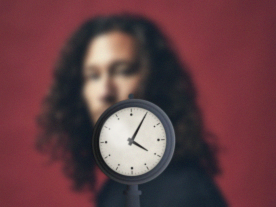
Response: **4:05**
